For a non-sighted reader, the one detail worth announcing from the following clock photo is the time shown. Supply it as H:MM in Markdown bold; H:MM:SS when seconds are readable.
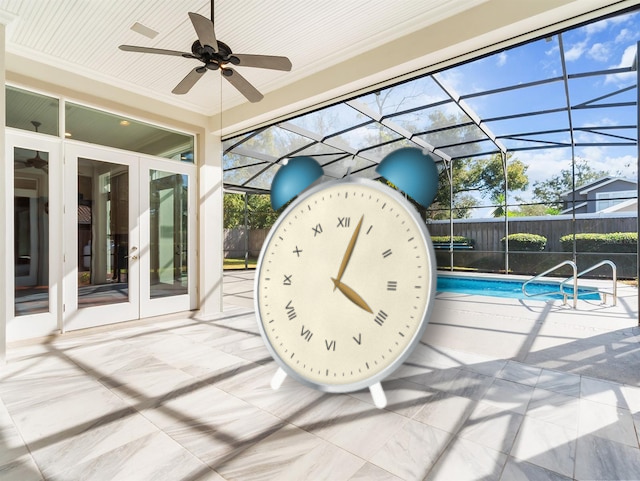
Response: **4:03**
